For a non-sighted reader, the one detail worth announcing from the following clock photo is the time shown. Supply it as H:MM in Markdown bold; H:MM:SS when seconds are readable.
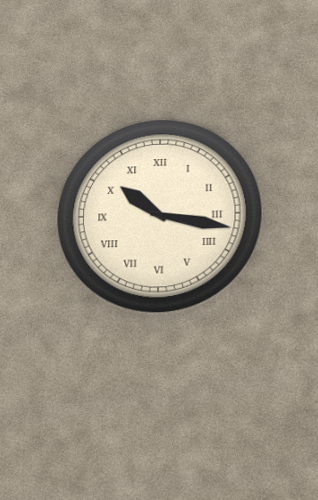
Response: **10:17**
